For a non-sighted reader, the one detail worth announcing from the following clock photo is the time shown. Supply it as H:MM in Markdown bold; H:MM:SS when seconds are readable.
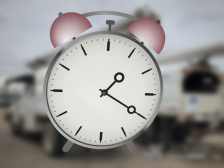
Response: **1:20**
